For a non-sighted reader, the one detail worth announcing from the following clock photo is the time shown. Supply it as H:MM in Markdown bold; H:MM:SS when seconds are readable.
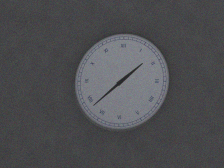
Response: **1:38**
